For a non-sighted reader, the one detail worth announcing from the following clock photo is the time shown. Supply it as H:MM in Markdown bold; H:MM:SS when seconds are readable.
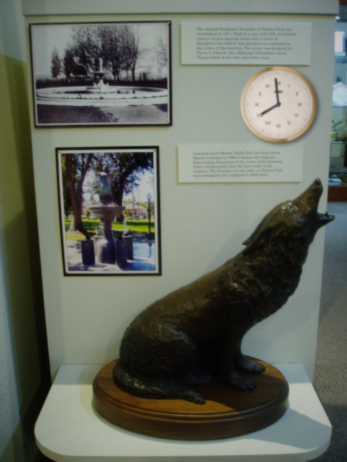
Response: **7:59**
